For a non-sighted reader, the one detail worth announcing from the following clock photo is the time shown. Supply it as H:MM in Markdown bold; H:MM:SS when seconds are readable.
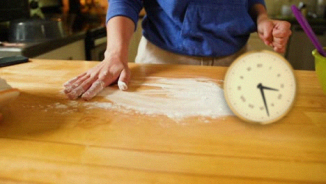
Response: **3:28**
